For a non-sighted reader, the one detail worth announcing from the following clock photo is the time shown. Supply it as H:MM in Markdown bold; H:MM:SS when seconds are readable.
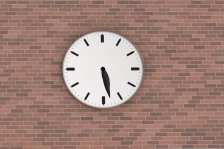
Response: **5:28**
